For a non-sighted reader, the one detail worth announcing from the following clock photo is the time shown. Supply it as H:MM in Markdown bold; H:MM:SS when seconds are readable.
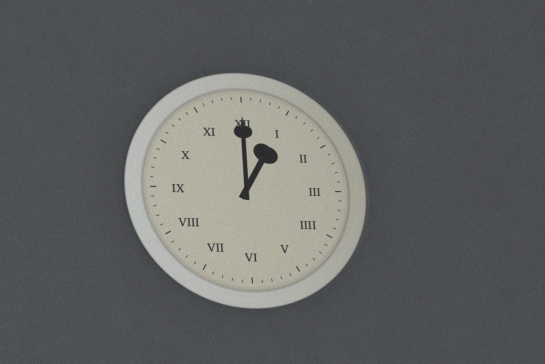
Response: **1:00**
